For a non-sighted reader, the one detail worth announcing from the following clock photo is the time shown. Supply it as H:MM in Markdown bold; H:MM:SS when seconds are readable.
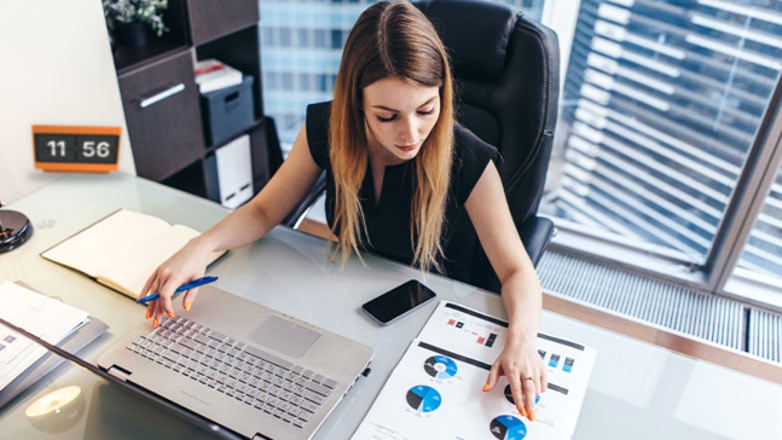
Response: **11:56**
